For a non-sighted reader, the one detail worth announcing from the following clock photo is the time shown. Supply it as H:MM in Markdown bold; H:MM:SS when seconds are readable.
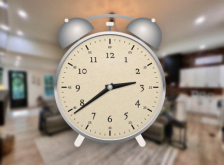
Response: **2:39**
